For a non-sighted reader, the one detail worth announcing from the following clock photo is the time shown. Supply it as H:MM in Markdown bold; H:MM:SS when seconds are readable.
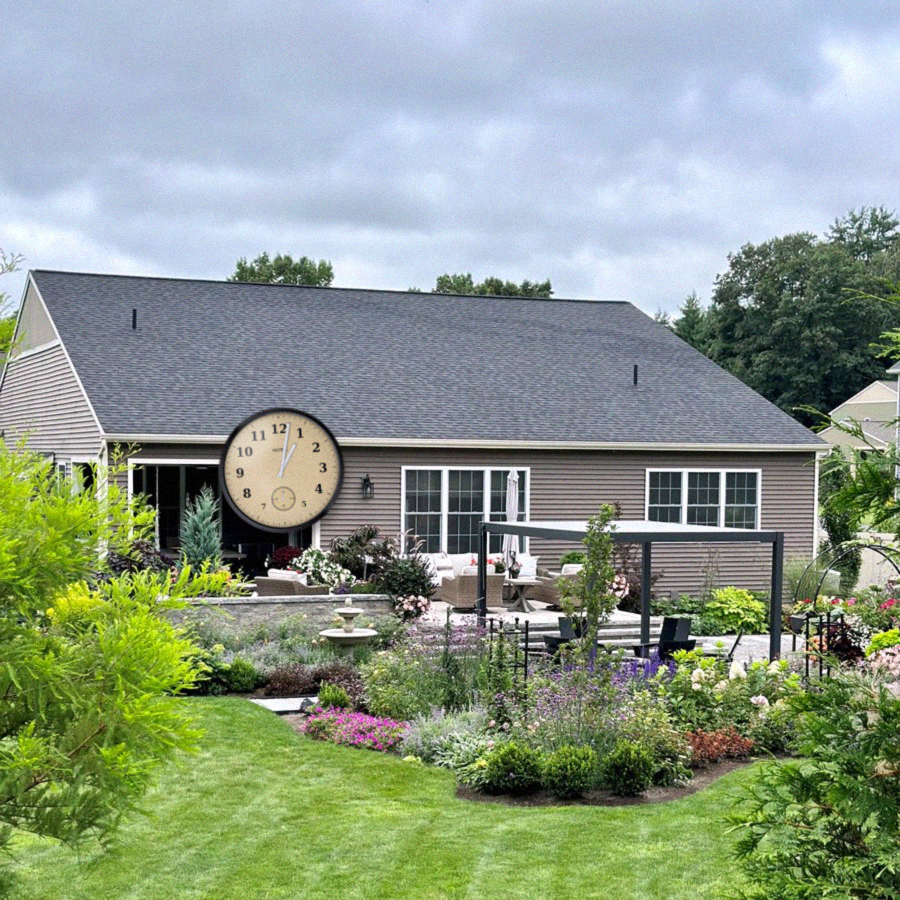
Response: **1:02**
